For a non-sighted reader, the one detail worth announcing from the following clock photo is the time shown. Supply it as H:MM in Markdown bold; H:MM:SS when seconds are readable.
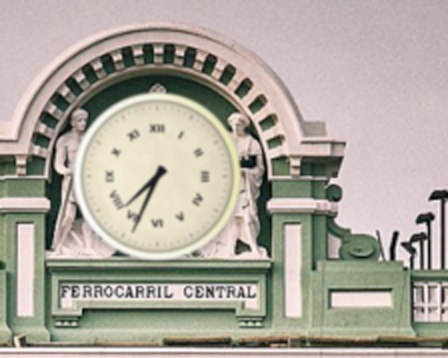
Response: **7:34**
